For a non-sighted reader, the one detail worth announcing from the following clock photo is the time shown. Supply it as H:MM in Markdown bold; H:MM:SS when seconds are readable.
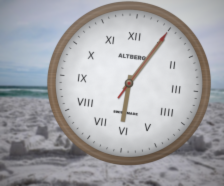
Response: **6:05:05**
